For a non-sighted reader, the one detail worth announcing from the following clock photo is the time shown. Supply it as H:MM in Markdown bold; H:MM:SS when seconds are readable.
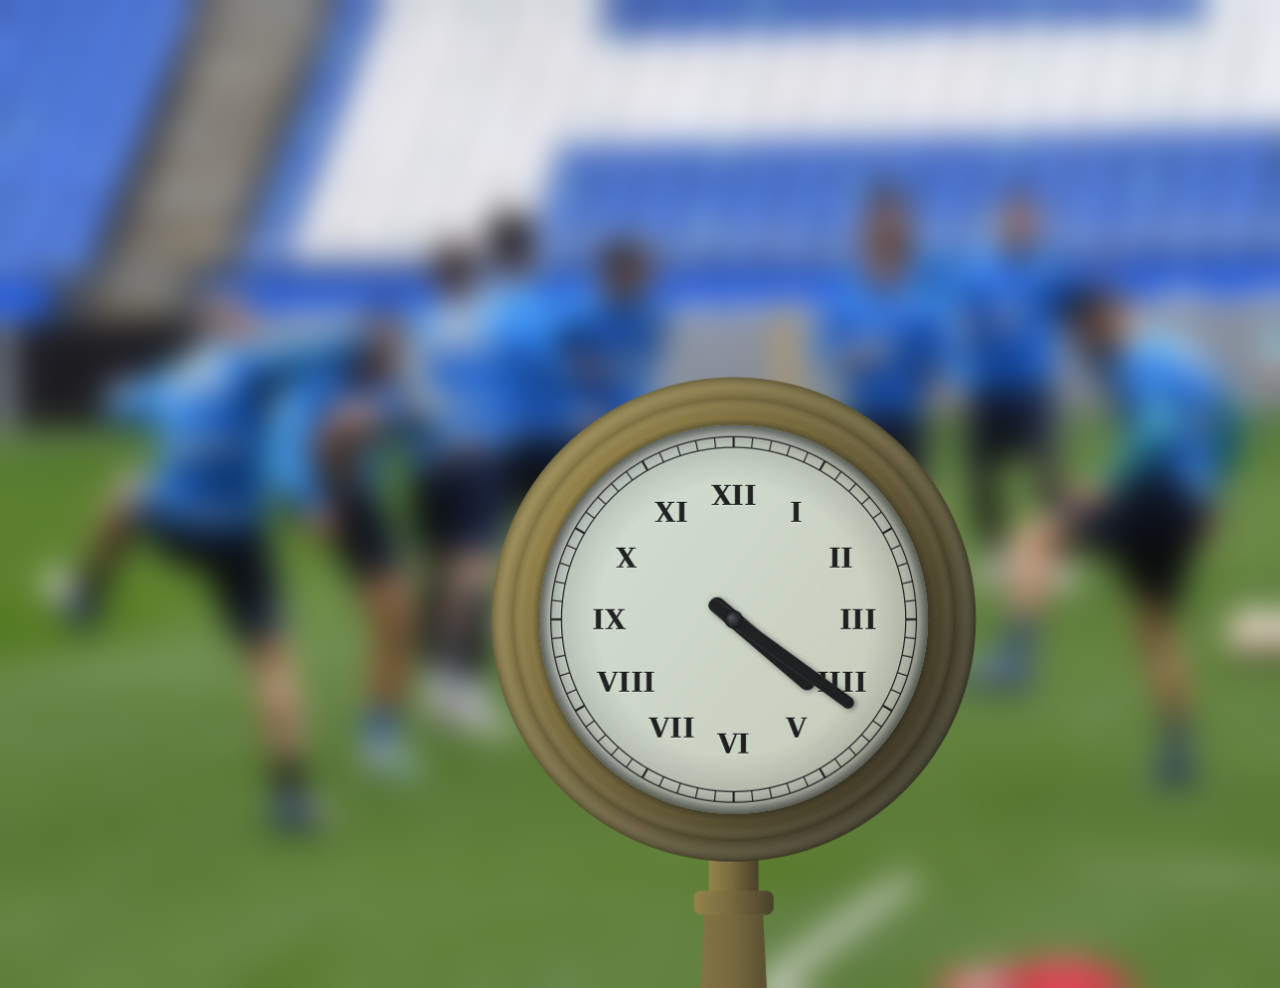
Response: **4:21**
